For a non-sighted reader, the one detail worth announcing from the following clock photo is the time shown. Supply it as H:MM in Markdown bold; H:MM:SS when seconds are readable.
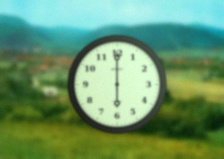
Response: **6:00**
